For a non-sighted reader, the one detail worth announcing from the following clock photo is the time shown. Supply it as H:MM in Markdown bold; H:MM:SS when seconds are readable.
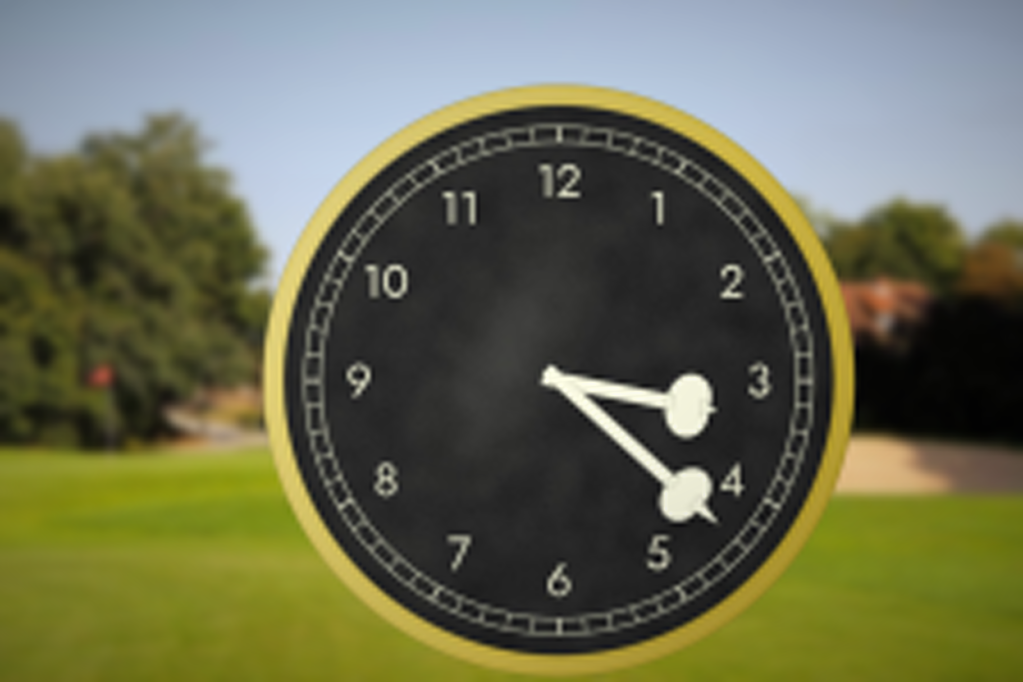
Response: **3:22**
